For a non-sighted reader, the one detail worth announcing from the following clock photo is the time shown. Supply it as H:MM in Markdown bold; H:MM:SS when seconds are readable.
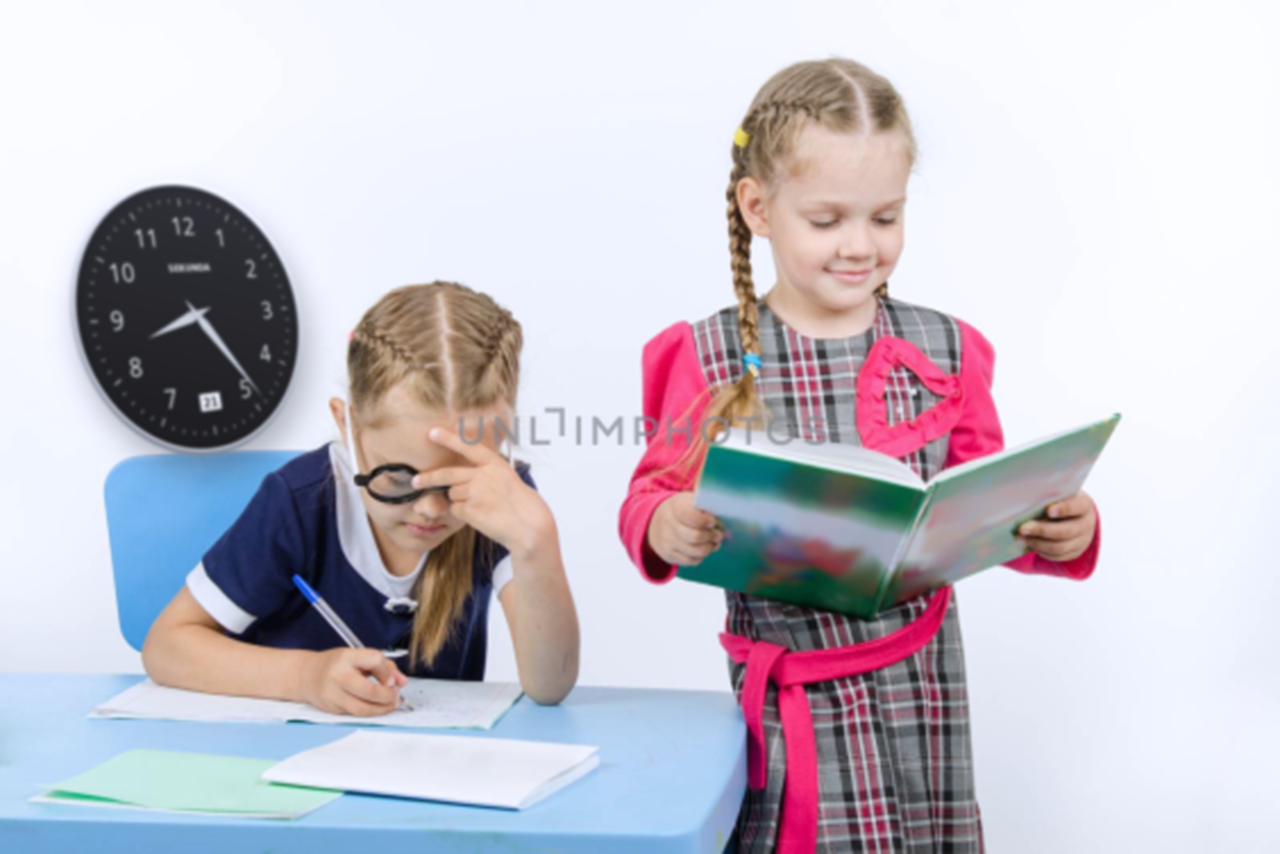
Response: **8:24**
